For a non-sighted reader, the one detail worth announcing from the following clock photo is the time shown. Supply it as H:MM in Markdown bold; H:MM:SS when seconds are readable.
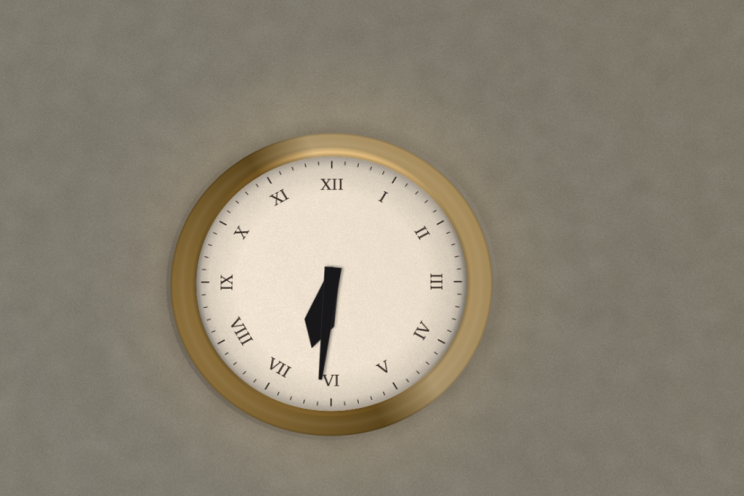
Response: **6:31**
